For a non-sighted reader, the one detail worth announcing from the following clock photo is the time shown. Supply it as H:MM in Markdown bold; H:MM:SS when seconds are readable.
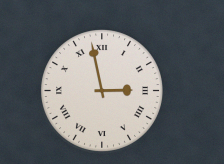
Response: **2:58**
